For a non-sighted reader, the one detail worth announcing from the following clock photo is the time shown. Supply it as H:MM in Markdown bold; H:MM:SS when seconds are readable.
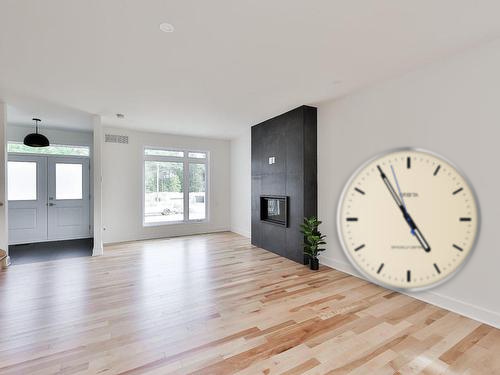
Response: **4:54:57**
